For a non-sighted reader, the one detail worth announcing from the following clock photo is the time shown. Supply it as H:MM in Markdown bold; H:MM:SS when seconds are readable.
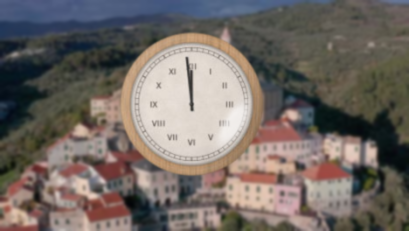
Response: **11:59**
